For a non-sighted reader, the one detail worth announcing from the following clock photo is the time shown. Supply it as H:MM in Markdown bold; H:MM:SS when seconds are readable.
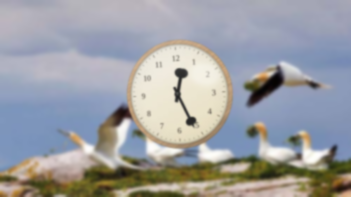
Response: **12:26**
